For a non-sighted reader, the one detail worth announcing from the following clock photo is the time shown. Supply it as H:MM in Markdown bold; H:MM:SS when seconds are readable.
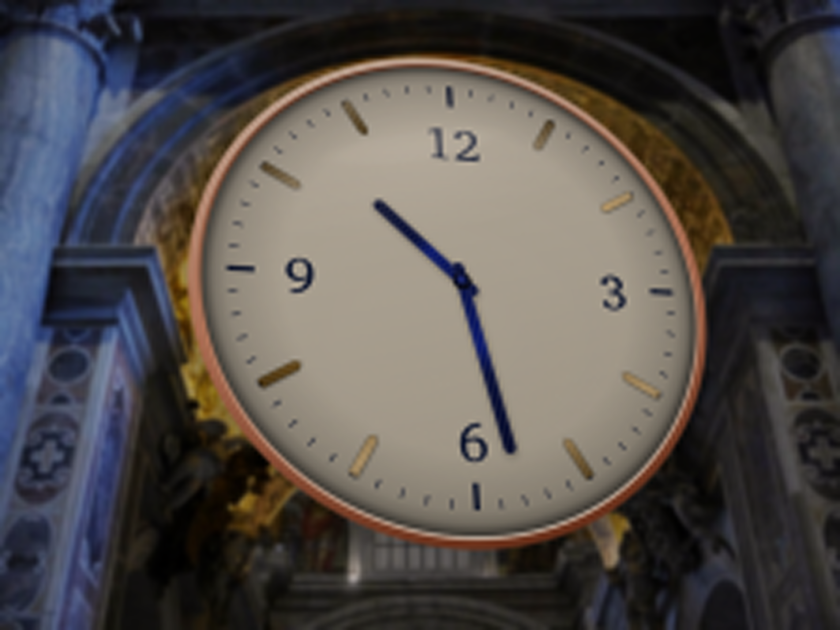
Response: **10:28**
